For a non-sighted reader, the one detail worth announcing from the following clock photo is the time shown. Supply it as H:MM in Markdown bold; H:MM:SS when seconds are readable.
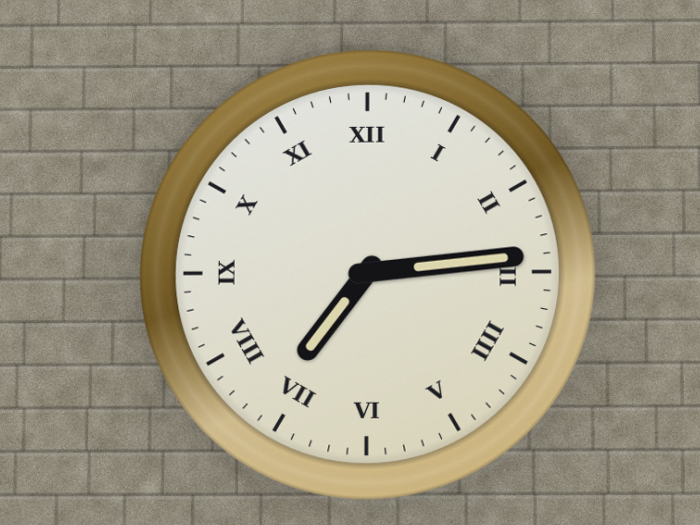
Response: **7:14**
